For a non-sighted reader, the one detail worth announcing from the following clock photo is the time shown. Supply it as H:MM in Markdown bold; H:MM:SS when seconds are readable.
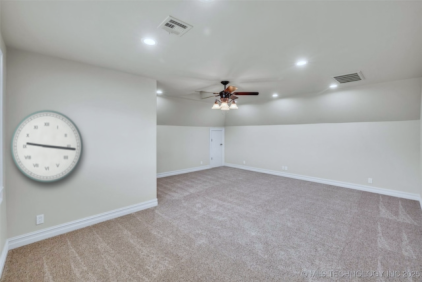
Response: **9:16**
